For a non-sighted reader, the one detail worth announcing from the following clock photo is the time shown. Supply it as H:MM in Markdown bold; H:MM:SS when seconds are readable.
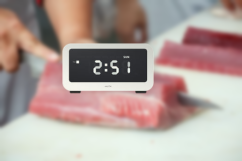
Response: **2:51**
